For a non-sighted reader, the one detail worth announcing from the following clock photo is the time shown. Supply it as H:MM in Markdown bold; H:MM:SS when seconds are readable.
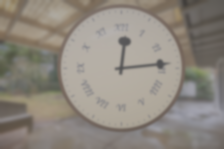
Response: **12:14**
